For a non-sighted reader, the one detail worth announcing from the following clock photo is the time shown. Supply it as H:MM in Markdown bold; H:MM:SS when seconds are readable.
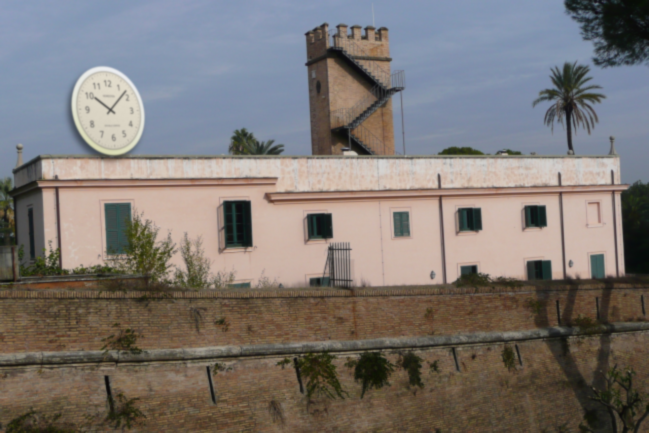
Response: **10:08**
